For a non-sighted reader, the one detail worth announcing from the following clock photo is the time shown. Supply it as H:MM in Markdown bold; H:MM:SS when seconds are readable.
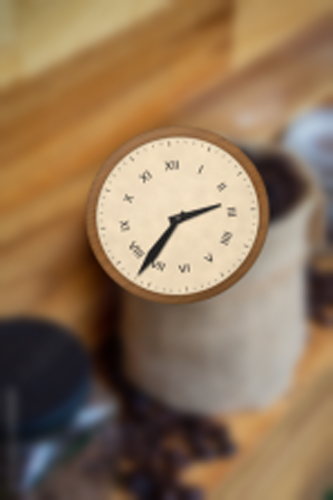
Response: **2:37**
